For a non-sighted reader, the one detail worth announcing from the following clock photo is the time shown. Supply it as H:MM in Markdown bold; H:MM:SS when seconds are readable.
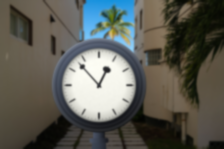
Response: **12:53**
